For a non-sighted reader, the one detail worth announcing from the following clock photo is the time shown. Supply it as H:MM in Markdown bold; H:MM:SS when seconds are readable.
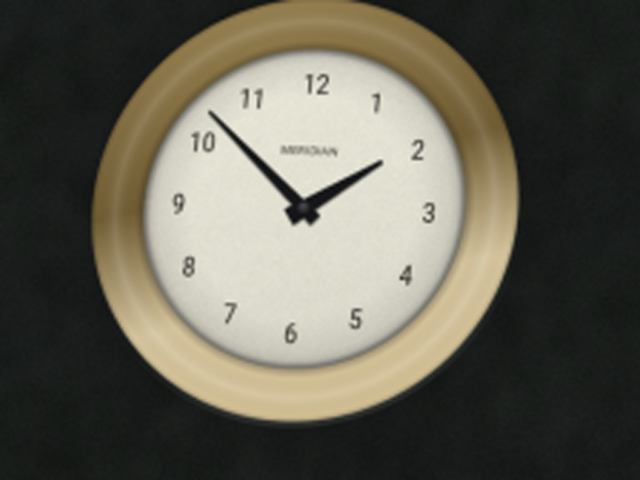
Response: **1:52**
